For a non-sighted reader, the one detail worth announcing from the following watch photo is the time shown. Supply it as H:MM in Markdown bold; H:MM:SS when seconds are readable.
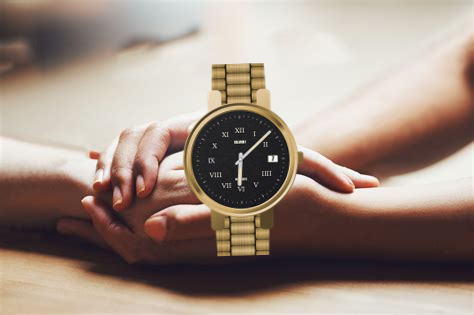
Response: **6:08**
